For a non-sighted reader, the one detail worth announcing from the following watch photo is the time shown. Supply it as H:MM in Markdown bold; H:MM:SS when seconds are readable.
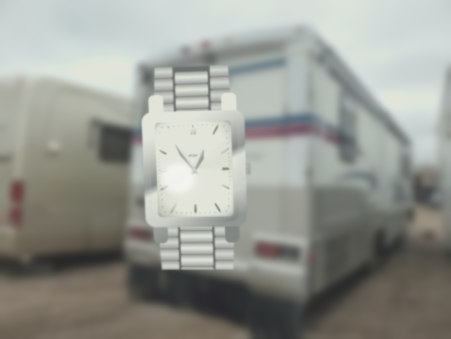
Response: **12:54**
